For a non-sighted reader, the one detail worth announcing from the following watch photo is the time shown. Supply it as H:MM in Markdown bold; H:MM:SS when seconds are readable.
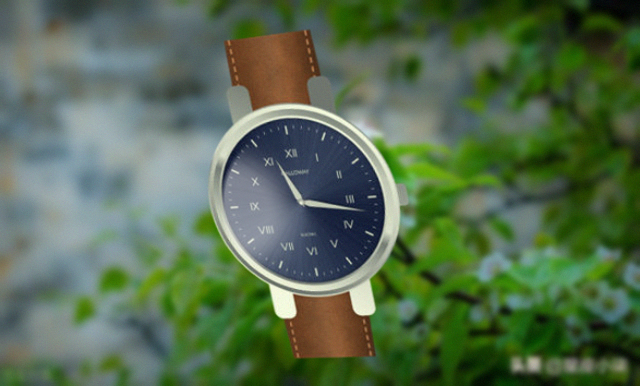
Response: **11:17**
